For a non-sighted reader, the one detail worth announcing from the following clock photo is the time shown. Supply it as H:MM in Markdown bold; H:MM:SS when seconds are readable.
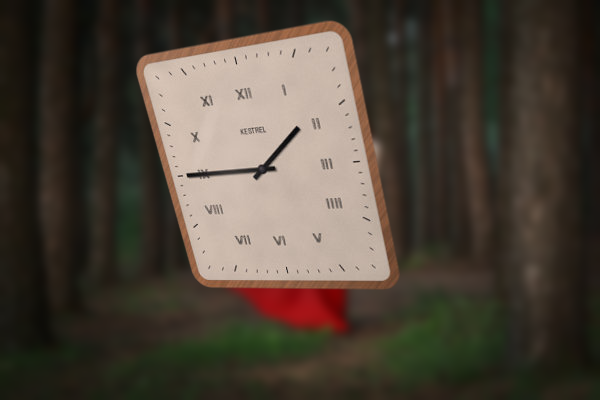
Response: **1:45**
